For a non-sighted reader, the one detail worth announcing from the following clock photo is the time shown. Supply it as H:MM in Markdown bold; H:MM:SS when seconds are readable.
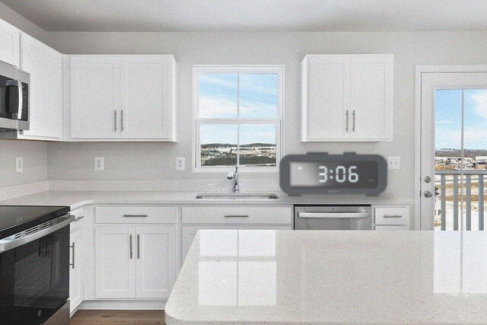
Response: **3:06**
